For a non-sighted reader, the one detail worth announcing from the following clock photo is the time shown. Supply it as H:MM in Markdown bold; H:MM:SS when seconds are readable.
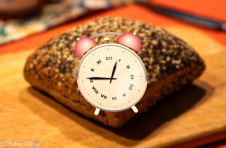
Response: **12:46**
